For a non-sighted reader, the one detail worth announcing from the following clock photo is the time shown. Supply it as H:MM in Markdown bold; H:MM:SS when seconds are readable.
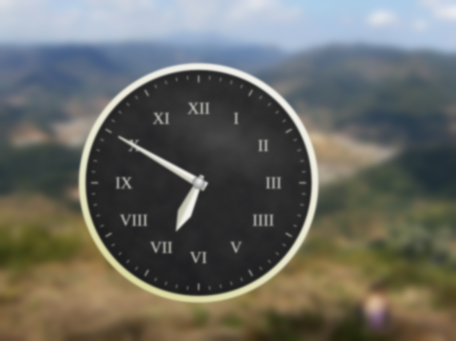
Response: **6:50**
